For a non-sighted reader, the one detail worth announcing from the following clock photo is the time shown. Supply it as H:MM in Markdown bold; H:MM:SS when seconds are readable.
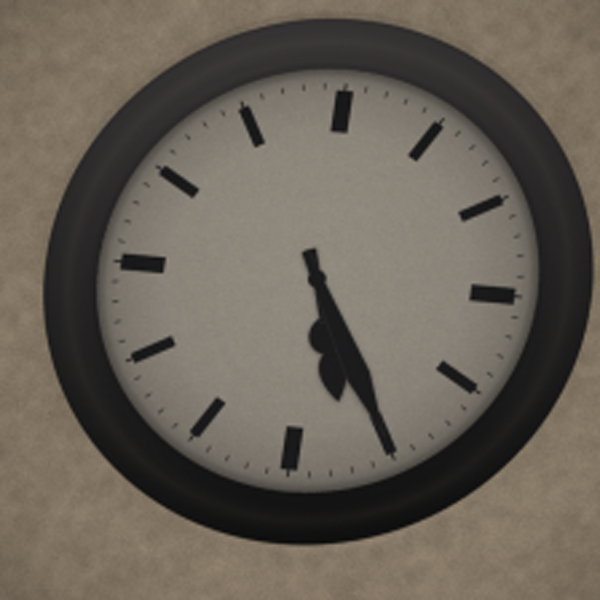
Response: **5:25**
